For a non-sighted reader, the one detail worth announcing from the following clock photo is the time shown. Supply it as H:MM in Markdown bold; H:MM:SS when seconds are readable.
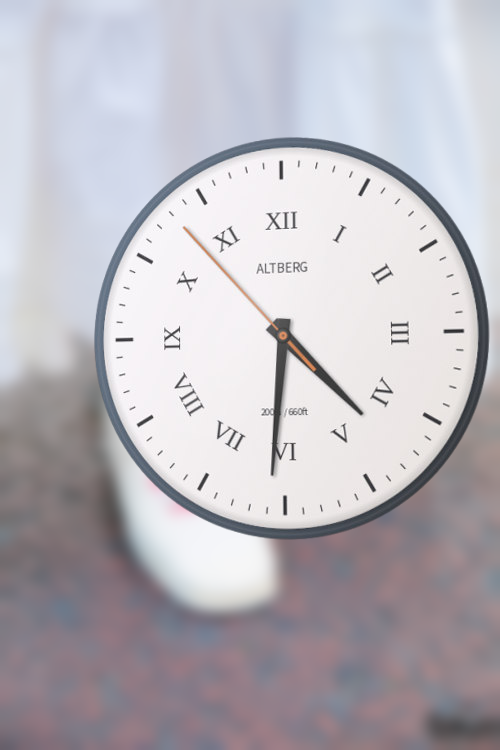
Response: **4:30:53**
